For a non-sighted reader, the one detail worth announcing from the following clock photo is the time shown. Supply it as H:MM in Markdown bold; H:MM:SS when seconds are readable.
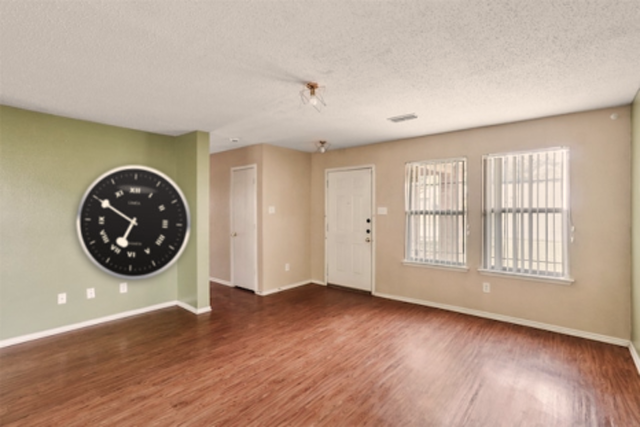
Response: **6:50**
